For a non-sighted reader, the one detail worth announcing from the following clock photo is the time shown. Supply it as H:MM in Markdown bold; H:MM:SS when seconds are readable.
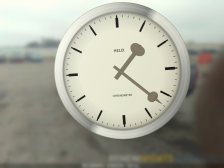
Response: **1:22**
